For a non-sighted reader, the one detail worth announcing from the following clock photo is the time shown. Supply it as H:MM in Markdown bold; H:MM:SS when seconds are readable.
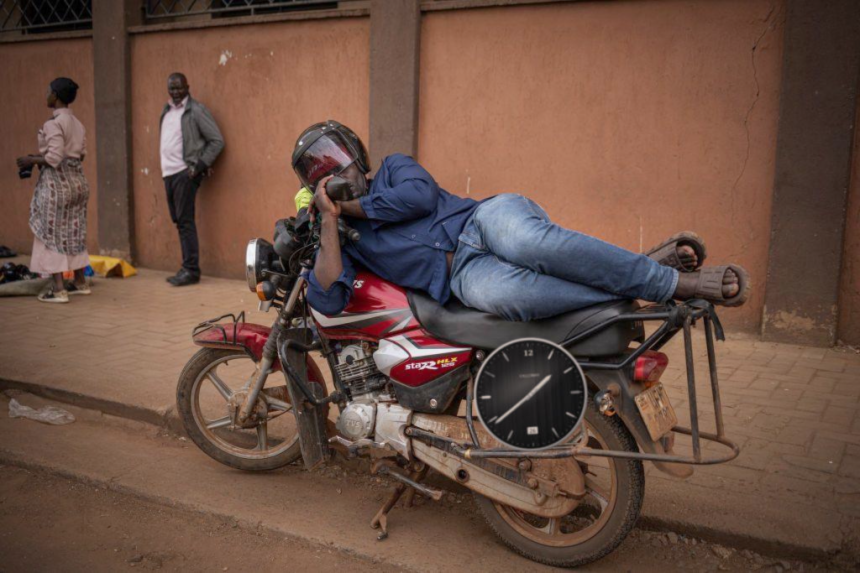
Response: **1:39**
